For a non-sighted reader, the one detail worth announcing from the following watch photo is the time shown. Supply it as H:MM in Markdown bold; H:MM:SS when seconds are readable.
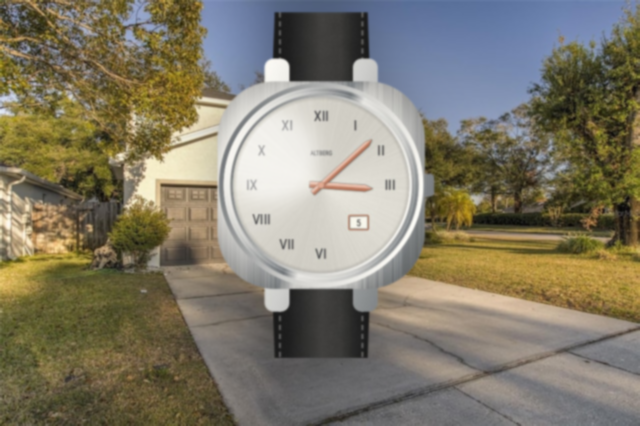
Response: **3:08**
